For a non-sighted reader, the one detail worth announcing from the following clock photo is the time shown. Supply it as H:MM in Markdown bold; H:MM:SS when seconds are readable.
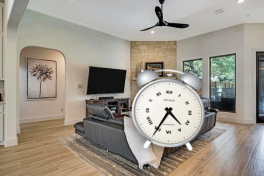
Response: **4:35**
